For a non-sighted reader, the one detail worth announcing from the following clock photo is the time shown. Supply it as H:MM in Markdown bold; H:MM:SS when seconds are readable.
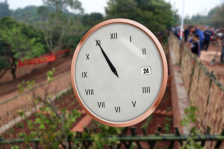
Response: **10:55**
